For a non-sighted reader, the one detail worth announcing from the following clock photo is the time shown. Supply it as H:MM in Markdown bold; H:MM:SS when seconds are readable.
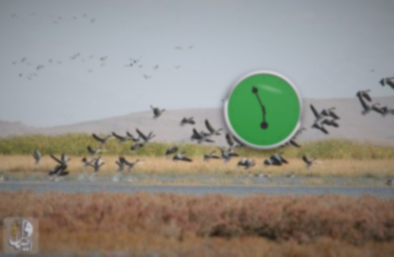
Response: **5:56**
